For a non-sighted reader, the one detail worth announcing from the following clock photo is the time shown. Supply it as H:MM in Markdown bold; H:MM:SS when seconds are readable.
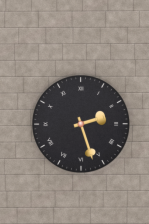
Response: **2:27**
